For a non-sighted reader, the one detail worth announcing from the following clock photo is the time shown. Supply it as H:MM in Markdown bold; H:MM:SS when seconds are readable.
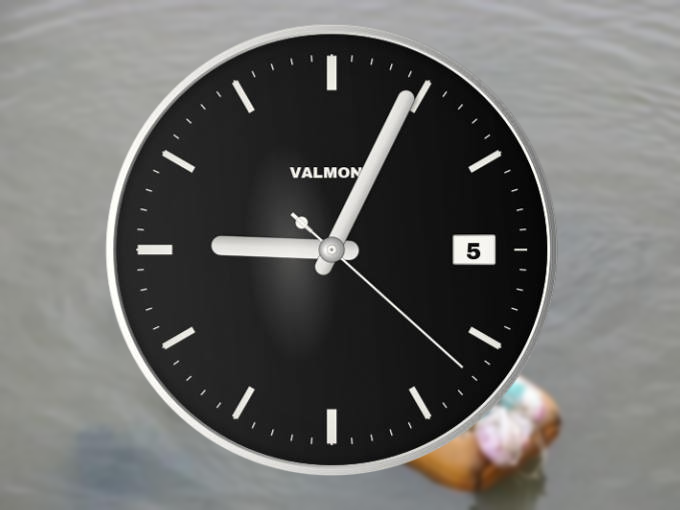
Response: **9:04:22**
